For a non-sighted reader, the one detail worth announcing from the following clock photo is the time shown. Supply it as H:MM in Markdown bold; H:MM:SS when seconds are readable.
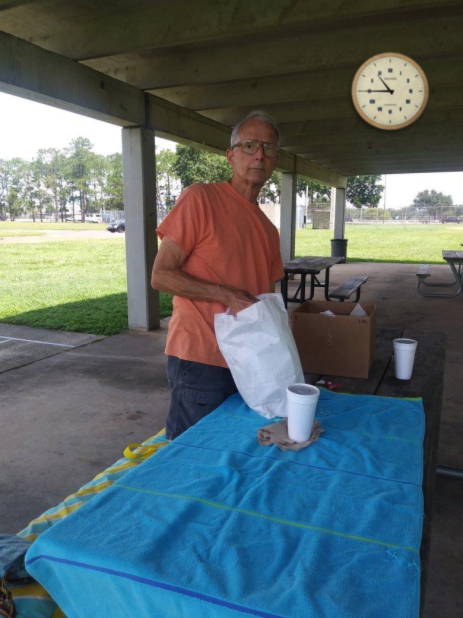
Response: **10:45**
